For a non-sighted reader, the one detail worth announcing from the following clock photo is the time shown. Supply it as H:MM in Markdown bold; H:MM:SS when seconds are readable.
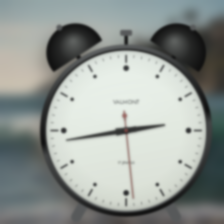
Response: **2:43:29**
